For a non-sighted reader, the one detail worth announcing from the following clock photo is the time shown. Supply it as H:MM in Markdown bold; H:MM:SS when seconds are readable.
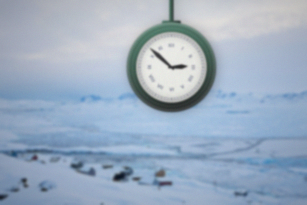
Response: **2:52**
